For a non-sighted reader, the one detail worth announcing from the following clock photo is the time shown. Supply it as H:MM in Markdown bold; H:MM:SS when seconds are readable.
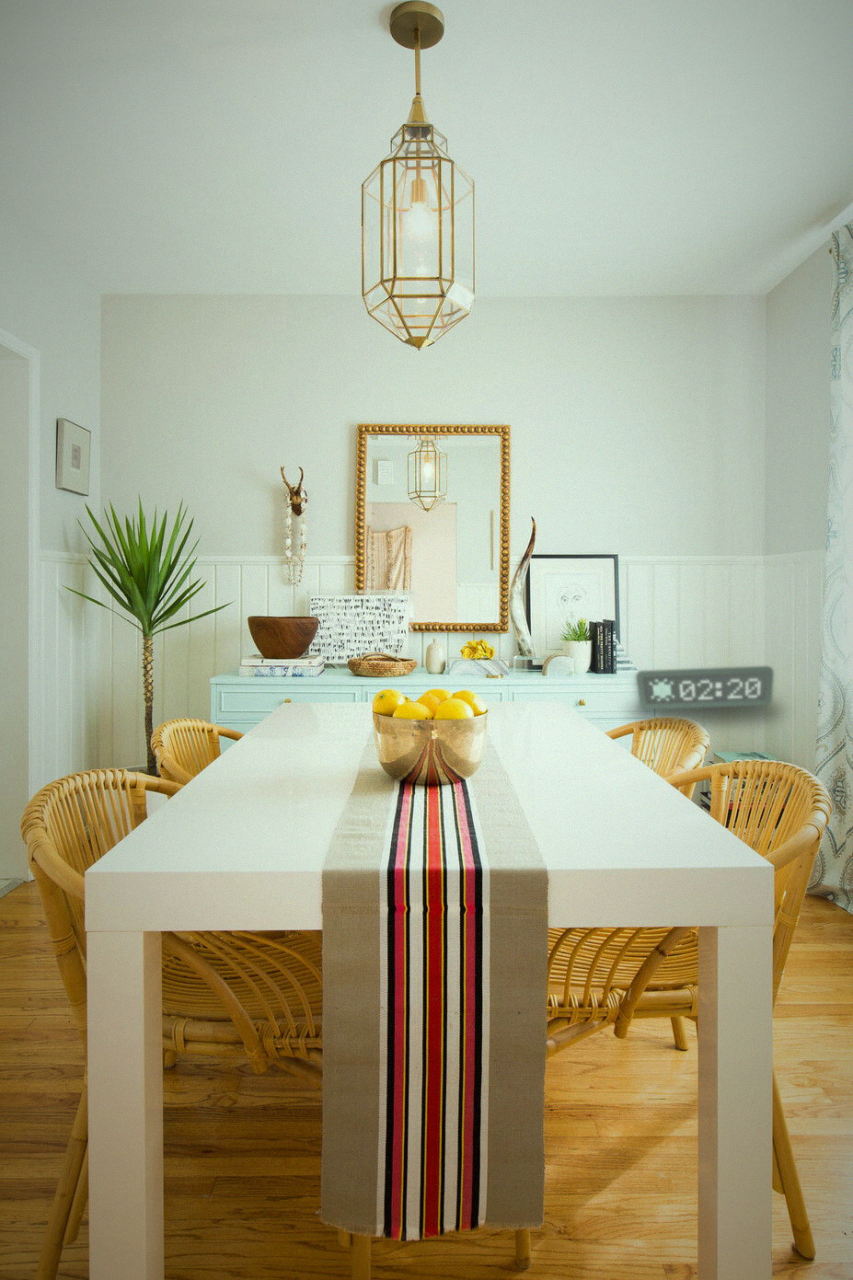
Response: **2:20**
